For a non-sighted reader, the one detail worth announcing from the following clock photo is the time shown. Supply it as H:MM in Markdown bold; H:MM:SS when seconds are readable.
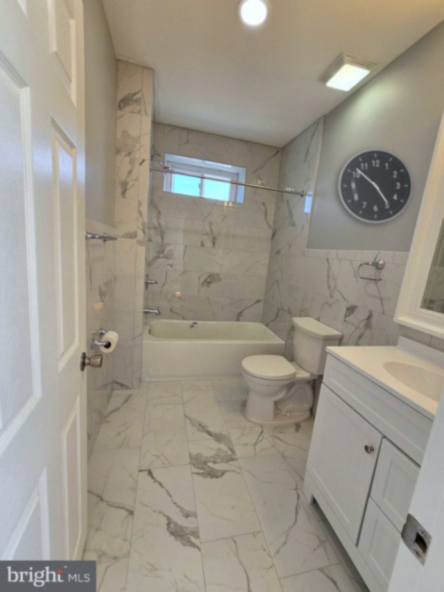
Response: **4:52**
